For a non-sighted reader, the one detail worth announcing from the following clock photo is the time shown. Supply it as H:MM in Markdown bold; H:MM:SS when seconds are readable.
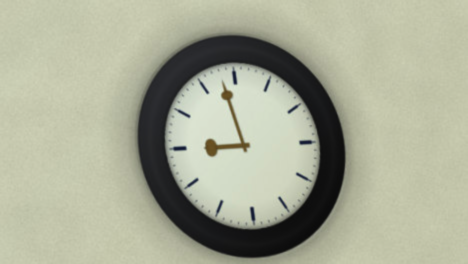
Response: **8:58**
